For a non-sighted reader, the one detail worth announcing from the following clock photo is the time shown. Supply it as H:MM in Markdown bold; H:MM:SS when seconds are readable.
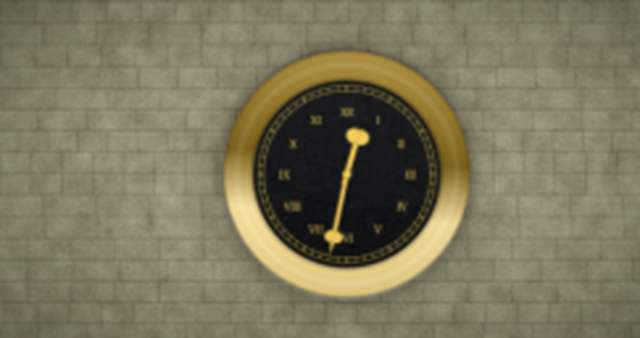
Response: **12:32**
